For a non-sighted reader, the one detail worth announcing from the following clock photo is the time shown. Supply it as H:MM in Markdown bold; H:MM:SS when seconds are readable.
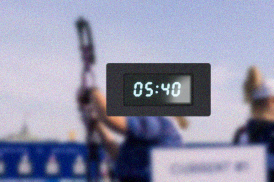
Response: **5:40**
